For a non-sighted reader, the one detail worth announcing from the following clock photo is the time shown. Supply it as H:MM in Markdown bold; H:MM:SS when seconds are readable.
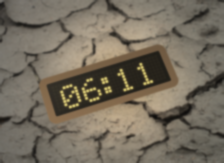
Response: **6:11**
